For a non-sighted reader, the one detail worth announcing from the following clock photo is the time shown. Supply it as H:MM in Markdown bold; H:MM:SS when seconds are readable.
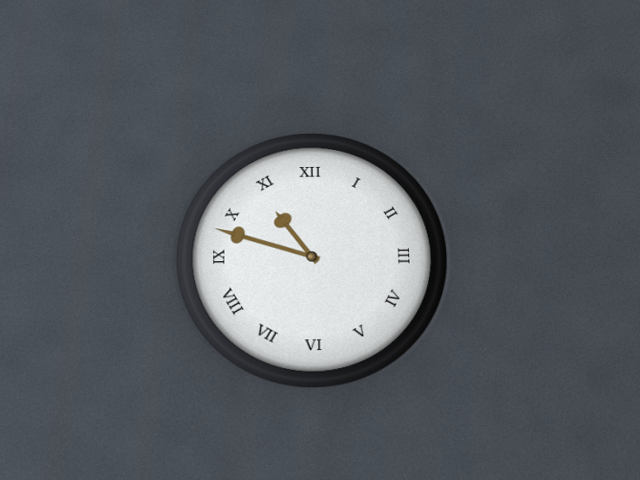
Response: **10:48**
